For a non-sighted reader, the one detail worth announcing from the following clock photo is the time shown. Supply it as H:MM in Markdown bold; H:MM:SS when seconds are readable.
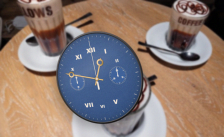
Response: **12:48**
